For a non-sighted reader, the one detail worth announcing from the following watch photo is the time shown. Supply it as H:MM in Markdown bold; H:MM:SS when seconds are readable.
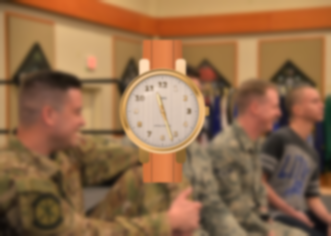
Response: **11:27**
